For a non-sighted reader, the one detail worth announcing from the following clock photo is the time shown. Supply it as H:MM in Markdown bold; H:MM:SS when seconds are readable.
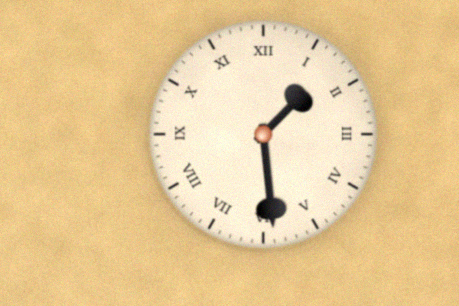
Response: **1:29**
